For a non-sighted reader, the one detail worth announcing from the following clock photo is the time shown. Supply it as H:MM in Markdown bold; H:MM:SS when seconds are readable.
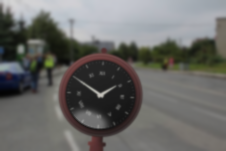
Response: **1:50**
